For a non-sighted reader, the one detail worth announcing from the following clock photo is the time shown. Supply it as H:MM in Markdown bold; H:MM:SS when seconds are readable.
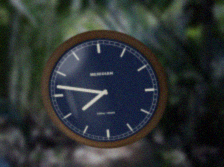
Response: **7:47**
